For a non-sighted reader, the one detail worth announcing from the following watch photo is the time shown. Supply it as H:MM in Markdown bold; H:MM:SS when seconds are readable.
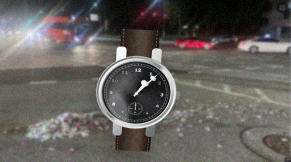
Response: **1:07**
